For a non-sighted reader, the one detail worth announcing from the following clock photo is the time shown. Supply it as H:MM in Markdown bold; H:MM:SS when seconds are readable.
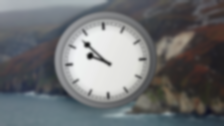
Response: **9:53**
